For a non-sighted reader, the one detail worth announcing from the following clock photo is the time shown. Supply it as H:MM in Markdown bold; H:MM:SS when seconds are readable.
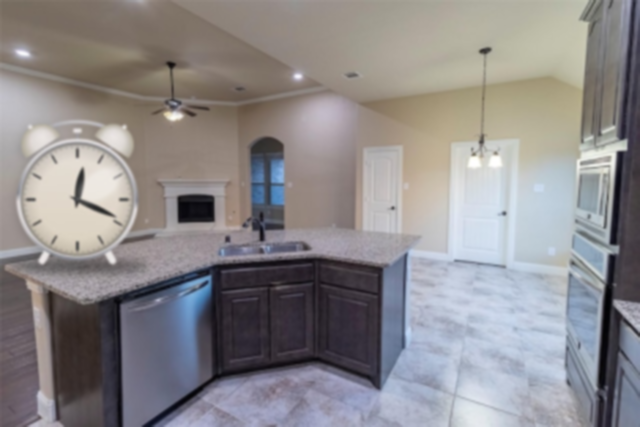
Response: **12:19**
